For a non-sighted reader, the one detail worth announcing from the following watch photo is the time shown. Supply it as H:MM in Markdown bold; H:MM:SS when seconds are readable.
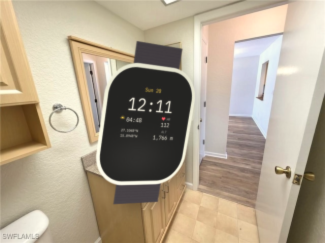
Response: **12:11**
